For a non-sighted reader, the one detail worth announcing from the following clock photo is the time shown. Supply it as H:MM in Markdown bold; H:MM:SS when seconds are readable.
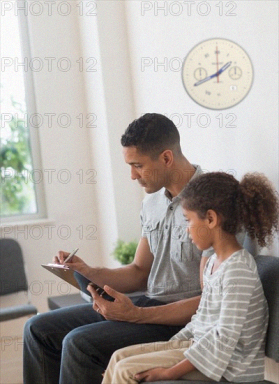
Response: **1:41**
